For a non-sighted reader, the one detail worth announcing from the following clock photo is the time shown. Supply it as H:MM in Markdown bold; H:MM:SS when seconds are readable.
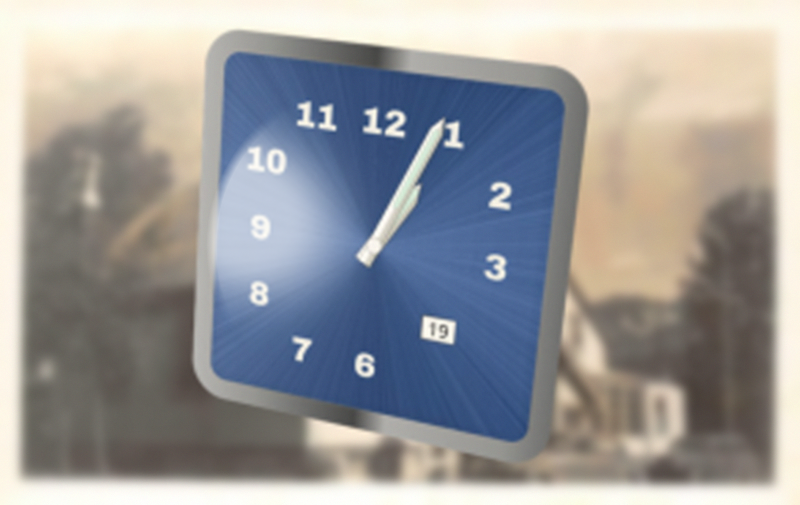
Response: **1:04**
